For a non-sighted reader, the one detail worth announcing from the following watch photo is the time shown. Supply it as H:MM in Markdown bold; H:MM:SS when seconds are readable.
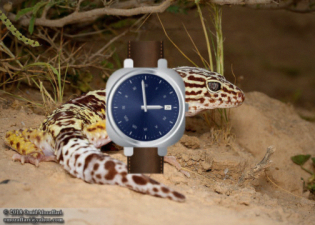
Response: **2:59**
